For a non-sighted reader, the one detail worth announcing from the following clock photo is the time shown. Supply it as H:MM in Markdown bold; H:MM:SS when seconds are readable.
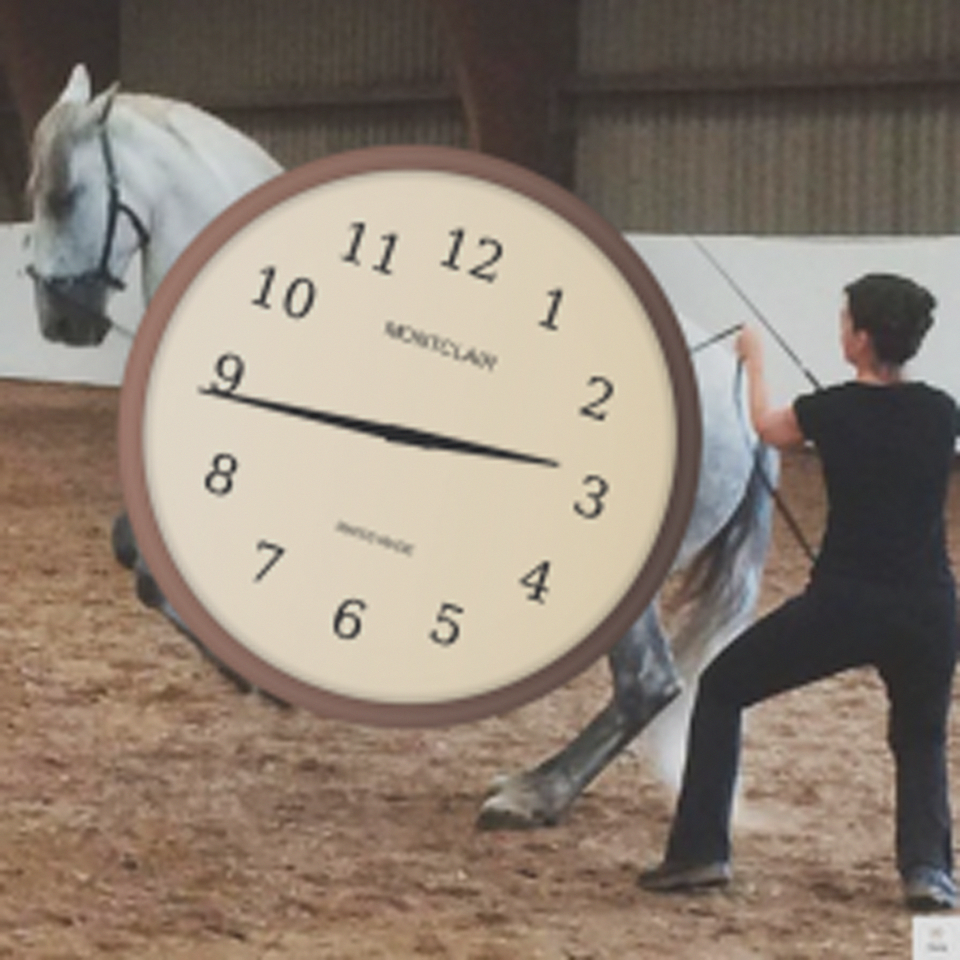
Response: **2:44**
